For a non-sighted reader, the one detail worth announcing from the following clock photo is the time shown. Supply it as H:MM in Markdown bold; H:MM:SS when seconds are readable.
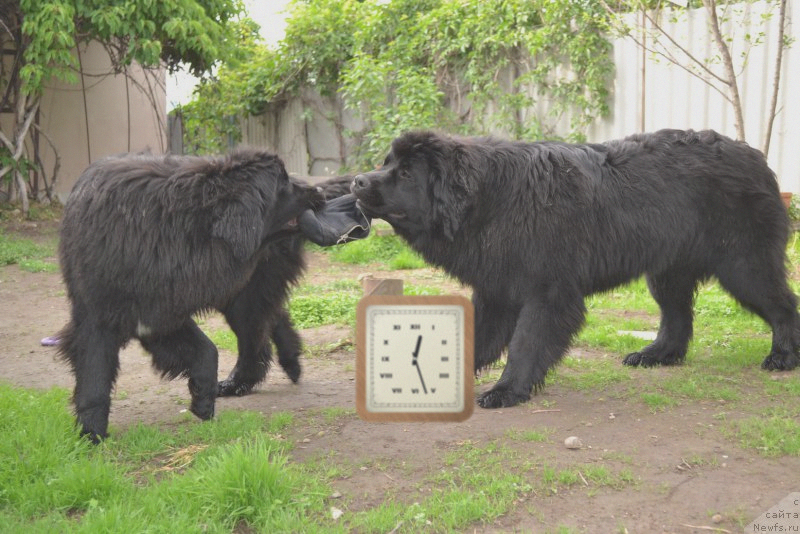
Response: **12:27**
